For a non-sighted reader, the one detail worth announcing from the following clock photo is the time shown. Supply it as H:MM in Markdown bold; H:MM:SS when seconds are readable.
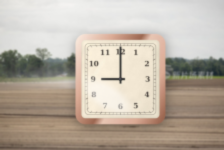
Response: **9:00**
